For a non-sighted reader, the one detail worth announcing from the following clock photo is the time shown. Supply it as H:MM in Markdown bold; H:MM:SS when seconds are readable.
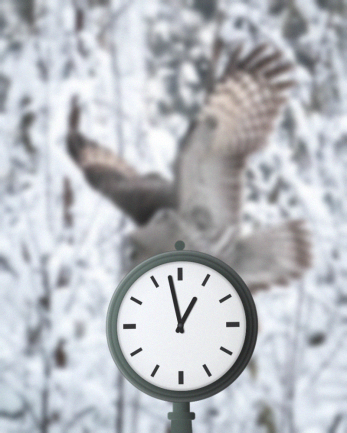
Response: **12:58**
